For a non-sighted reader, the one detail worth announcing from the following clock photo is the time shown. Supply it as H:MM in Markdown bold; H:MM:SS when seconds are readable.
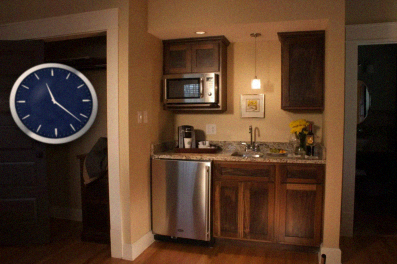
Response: **11:22**
